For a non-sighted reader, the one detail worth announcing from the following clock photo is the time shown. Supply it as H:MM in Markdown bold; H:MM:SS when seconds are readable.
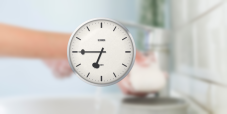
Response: **6:45**
